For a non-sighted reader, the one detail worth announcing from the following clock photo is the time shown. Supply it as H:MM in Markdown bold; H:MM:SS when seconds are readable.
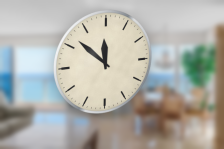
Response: **11:52**
